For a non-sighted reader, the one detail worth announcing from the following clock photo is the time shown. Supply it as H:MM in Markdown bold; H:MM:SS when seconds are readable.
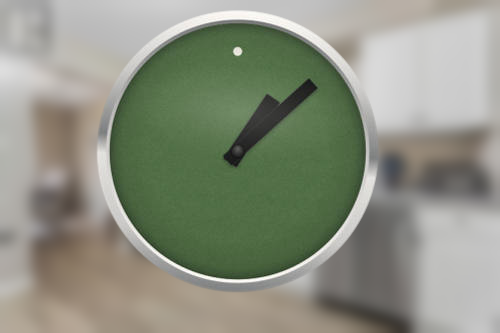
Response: **1:08**
